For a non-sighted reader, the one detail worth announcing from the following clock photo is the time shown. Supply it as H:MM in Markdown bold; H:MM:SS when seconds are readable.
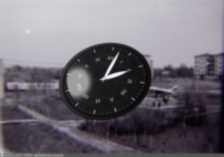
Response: **2:02**
